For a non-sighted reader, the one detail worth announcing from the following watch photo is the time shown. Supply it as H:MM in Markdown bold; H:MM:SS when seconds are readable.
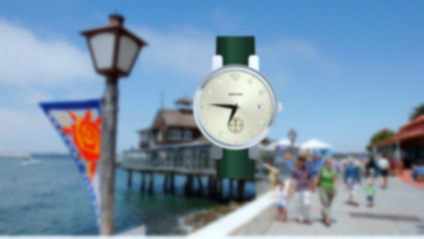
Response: **6:46**
